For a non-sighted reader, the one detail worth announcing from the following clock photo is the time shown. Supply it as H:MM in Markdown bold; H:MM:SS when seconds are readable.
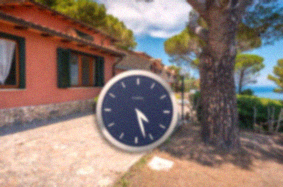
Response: **4:27**
